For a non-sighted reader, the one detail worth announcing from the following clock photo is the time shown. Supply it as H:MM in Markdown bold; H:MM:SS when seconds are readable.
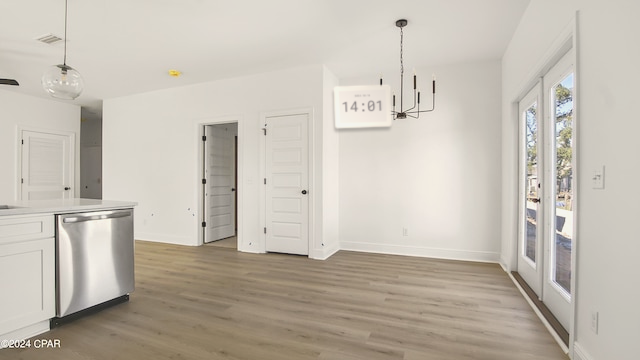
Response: **14:01**
